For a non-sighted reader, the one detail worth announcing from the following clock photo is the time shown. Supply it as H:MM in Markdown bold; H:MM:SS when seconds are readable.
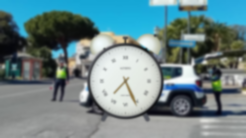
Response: **7:26**
